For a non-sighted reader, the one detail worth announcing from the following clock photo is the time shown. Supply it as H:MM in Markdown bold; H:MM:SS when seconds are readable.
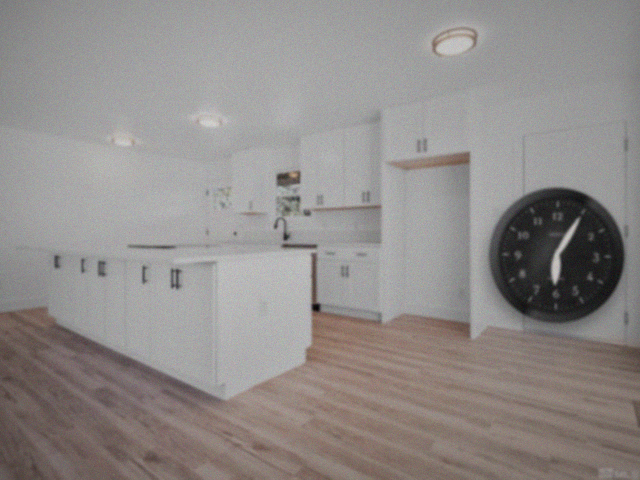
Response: **6:05**
